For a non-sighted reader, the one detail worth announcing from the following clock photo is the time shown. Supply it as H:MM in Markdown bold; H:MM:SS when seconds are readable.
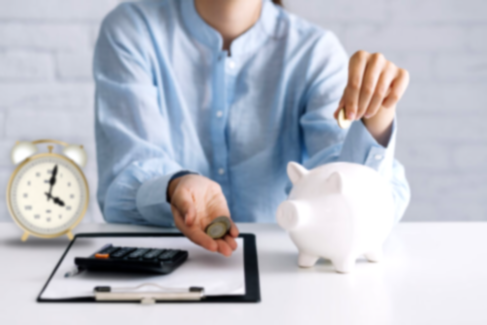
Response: **4:02**
